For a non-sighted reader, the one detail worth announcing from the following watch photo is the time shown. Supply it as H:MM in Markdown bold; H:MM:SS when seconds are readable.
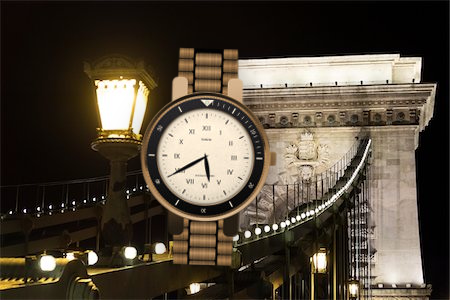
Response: **5:40**
